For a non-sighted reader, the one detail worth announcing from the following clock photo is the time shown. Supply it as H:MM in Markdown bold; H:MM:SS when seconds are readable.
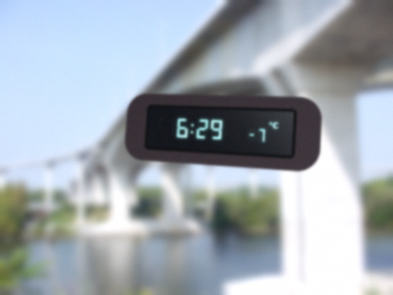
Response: **6:29**
